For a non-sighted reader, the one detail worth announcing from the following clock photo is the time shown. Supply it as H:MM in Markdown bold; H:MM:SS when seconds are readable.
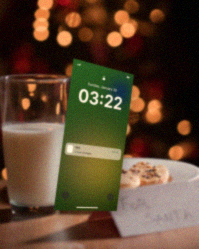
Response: **3:22**
